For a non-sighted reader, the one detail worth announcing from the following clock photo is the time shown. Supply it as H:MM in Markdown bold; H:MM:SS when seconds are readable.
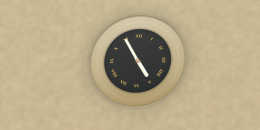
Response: **4:55**
